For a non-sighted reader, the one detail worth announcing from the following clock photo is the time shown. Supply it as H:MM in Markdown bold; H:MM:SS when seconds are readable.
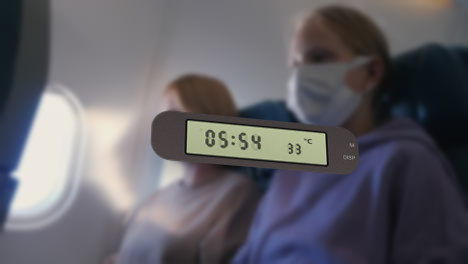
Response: **5:54**
